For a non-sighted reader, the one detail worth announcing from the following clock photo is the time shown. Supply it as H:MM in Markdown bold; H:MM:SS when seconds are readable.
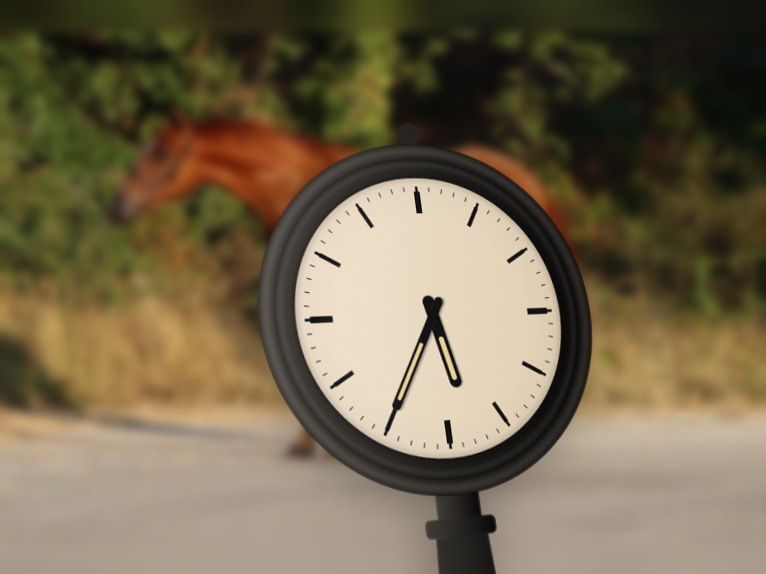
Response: **5:35**
